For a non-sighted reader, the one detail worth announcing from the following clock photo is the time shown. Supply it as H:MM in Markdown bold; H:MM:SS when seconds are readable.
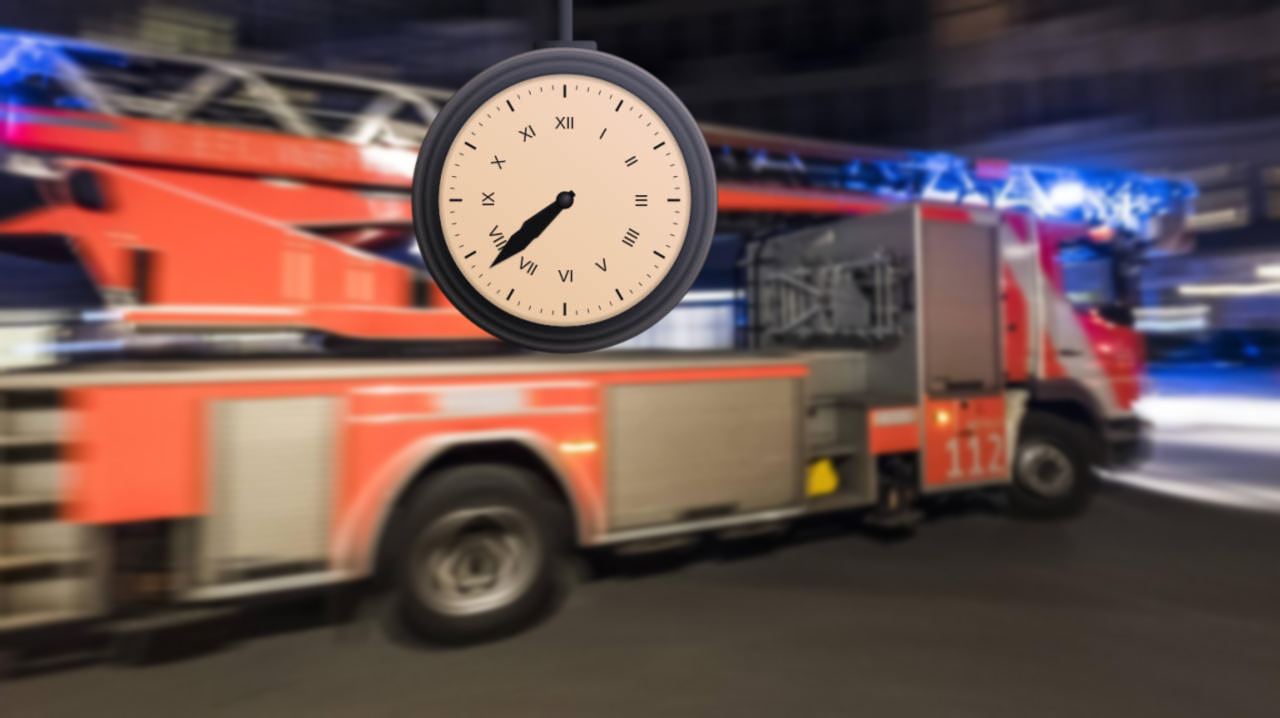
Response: **7:38**
